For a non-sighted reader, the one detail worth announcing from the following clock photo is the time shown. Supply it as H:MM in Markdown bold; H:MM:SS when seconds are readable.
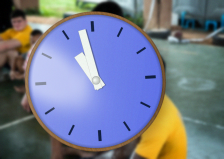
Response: **10:58**
